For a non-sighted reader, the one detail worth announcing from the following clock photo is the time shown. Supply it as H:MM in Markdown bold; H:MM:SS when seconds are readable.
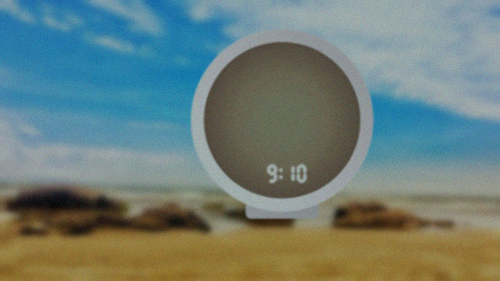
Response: **9:10**
